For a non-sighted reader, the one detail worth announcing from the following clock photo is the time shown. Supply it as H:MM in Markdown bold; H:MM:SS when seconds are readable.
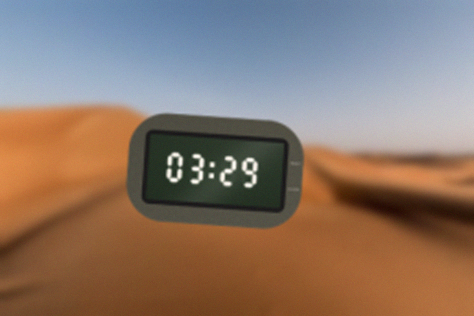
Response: **3:29**
